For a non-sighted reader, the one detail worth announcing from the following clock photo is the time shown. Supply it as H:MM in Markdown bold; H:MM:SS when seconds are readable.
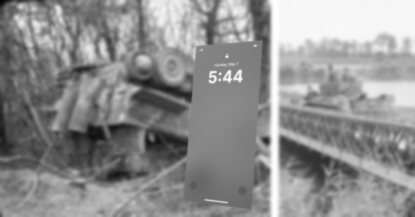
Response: **5:44**
